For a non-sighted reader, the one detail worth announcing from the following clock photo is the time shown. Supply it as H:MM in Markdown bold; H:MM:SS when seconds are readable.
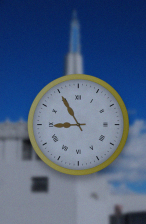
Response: **8:55**
